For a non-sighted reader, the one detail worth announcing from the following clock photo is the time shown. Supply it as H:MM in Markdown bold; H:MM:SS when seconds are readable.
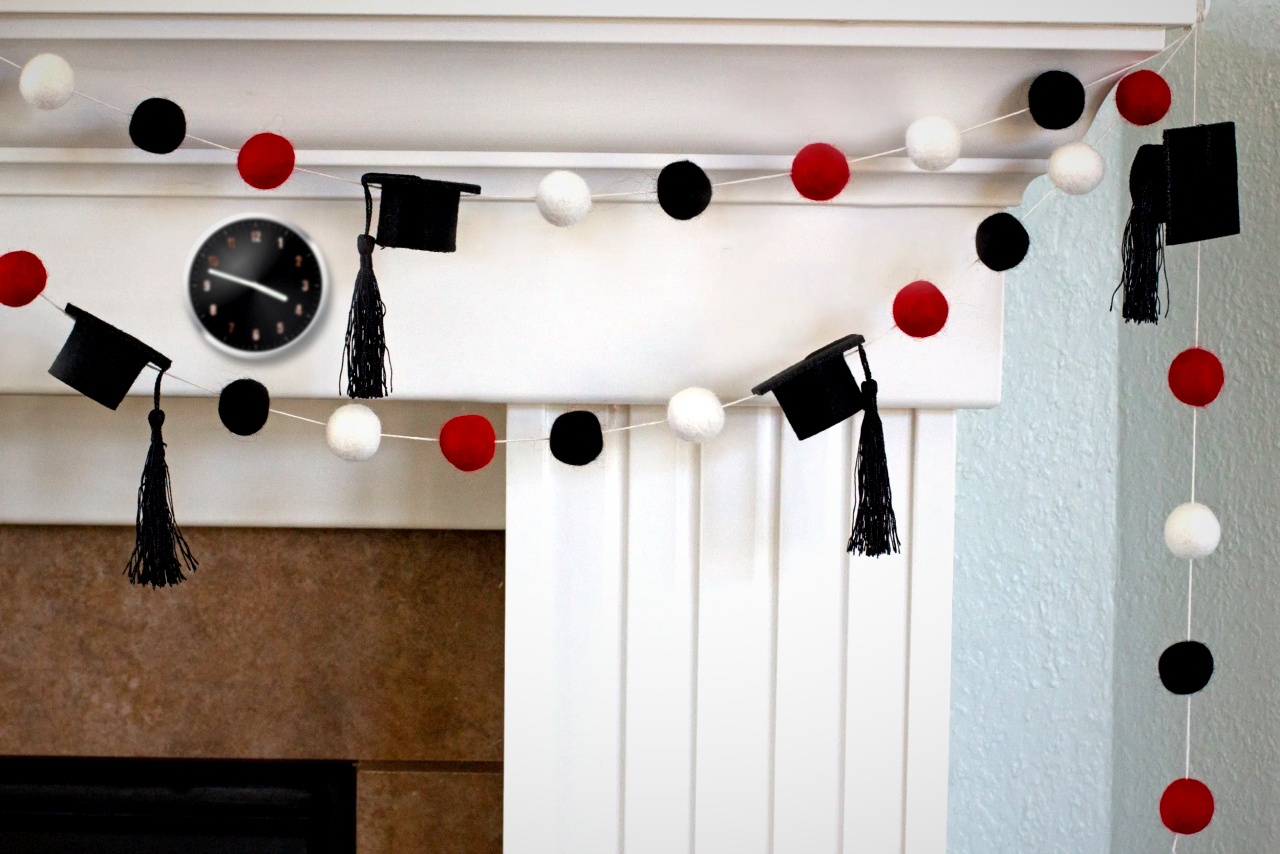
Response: **3:48**
